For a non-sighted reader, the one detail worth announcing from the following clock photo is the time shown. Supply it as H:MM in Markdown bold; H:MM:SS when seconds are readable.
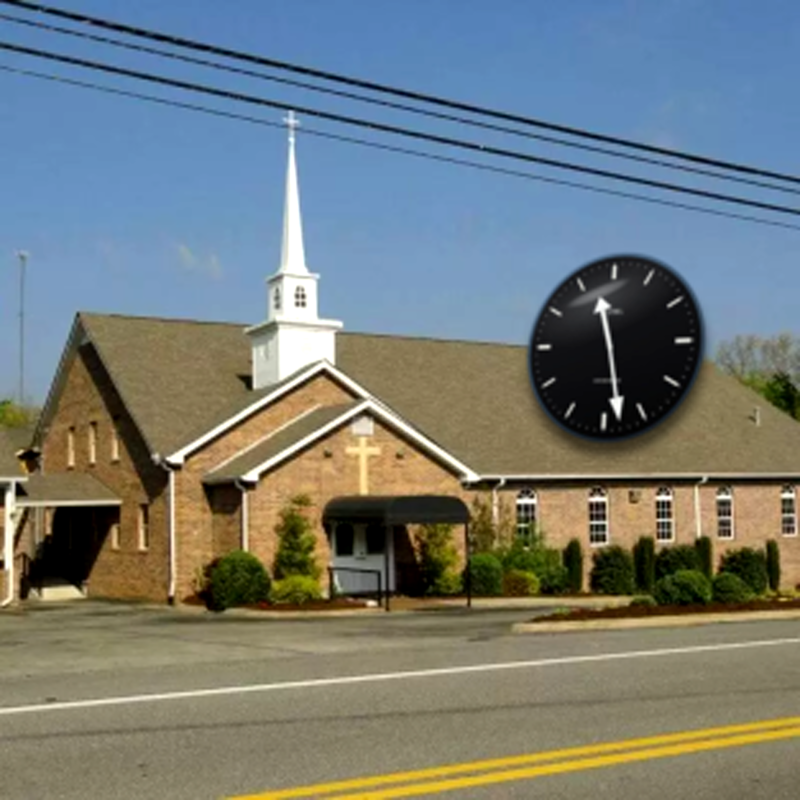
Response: **11:28**
